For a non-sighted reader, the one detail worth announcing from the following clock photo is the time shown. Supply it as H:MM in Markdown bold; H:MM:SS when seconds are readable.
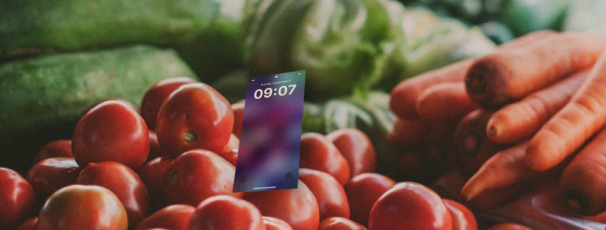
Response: **9:07**
